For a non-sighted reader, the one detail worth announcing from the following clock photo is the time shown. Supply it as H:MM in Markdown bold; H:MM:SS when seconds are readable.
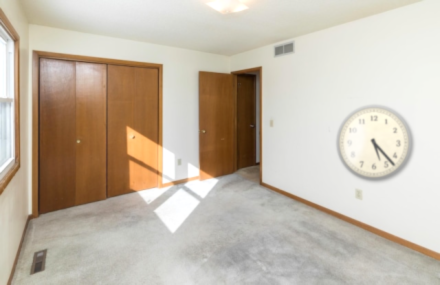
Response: **5:23**
